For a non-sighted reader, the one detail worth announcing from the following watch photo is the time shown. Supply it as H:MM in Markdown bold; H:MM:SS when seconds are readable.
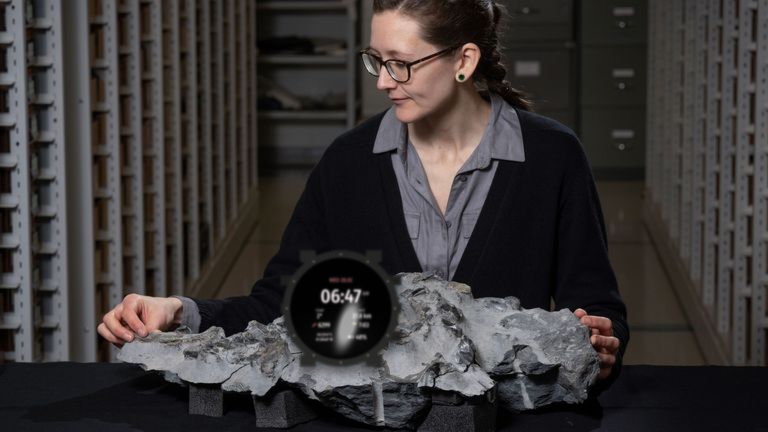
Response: **6:47**
